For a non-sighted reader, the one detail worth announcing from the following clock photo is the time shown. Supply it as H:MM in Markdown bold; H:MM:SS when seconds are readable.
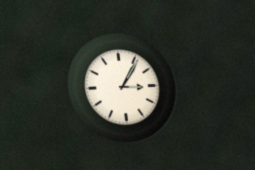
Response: **3:06**
